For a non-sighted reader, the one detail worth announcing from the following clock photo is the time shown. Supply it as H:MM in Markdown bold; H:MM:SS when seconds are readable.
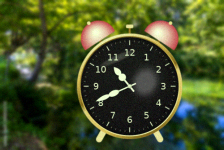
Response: **10:41**
